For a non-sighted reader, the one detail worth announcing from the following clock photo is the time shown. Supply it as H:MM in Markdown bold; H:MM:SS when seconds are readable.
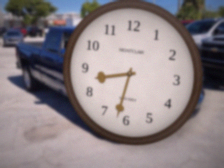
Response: **8:32**
